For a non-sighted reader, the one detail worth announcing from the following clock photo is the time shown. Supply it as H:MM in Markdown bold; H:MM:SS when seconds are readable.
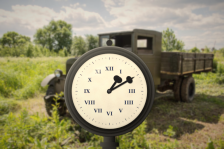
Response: **1:10**
